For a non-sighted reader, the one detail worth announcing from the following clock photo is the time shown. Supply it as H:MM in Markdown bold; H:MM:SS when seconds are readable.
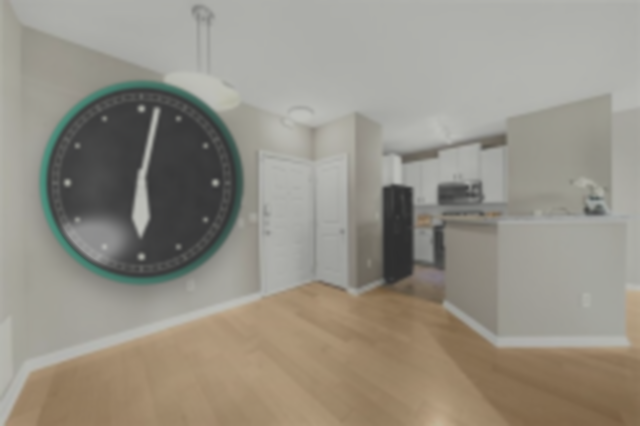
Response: **6:02**
